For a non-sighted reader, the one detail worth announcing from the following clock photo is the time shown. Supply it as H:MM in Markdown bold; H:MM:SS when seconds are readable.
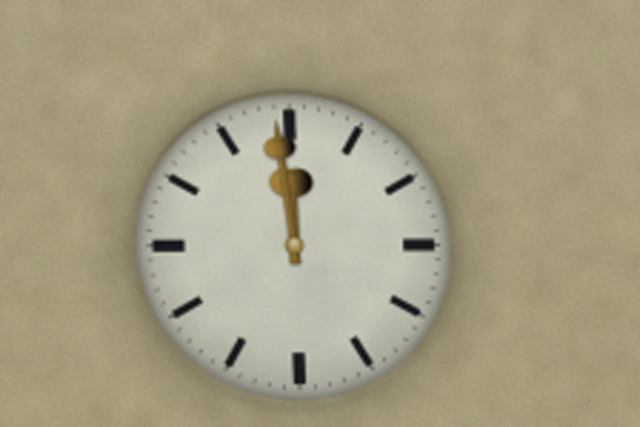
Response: **11:59**
